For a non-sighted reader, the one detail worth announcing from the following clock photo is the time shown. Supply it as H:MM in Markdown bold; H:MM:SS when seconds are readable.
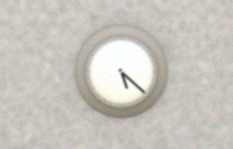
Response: **5:22**
